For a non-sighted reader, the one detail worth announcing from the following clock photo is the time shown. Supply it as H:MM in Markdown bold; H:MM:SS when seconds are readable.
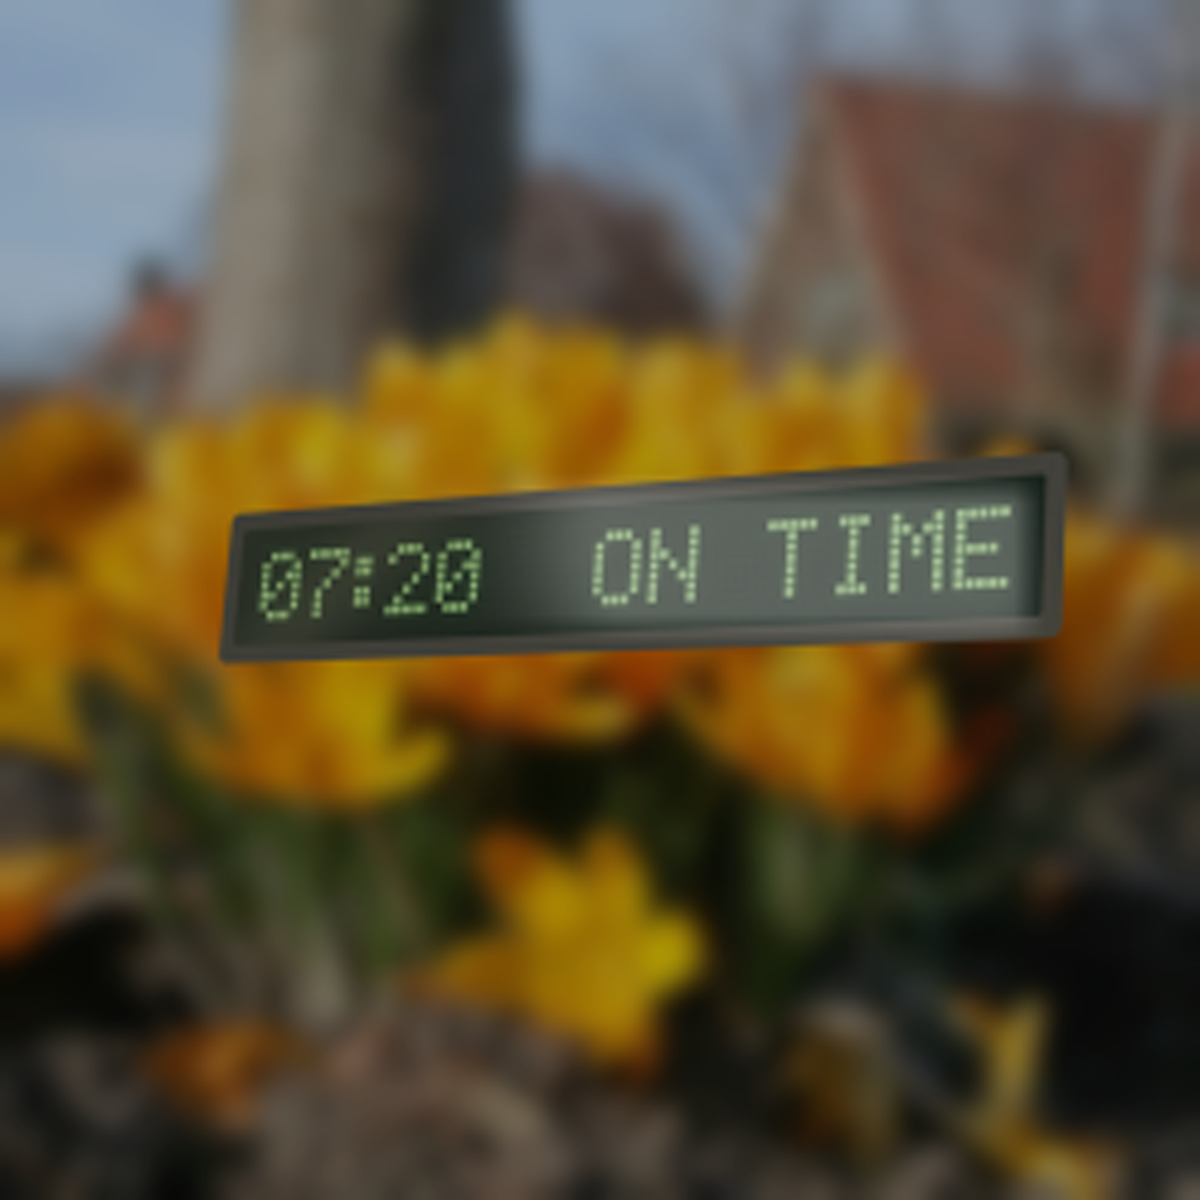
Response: **7:20**
